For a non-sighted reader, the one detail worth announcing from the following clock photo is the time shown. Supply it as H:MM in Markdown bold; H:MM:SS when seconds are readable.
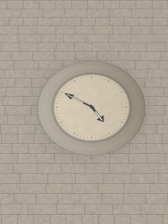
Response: **4:50**
